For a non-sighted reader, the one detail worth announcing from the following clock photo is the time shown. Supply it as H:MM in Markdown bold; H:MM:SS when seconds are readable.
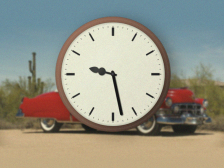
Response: **9:28**
